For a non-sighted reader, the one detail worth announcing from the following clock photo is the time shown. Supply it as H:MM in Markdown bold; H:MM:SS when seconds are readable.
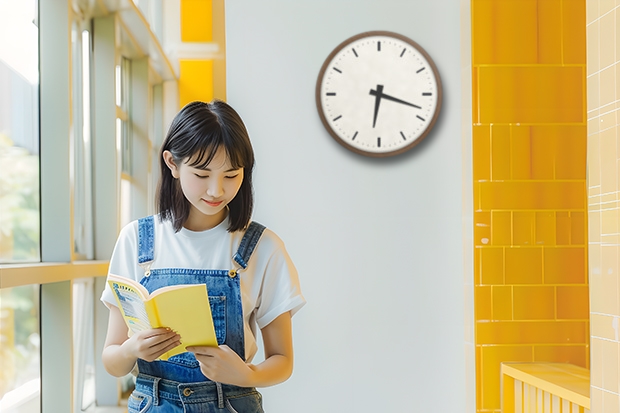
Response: **6:18**
